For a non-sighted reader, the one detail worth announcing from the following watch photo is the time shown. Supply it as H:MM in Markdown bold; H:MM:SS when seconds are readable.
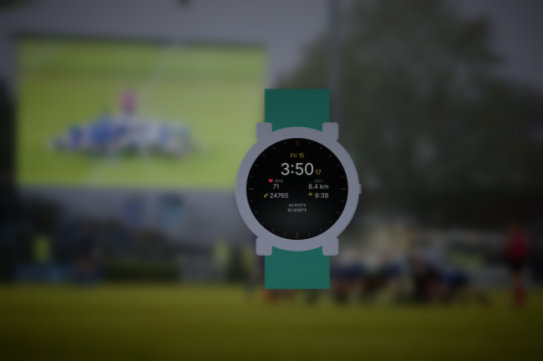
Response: **3:50**
